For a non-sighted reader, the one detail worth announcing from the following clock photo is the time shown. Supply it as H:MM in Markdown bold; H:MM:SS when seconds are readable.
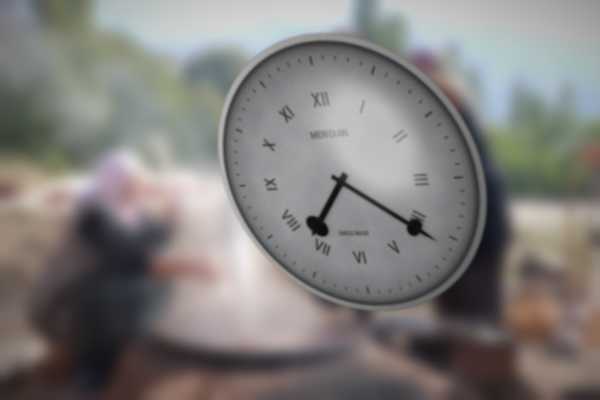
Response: **7:21**
